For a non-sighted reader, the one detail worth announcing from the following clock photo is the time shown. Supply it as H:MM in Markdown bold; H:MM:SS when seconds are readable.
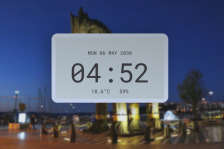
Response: **4:52**
